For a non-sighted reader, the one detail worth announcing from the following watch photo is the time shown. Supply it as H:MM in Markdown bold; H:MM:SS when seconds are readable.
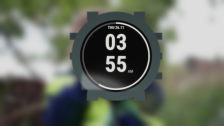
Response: **3:55**
